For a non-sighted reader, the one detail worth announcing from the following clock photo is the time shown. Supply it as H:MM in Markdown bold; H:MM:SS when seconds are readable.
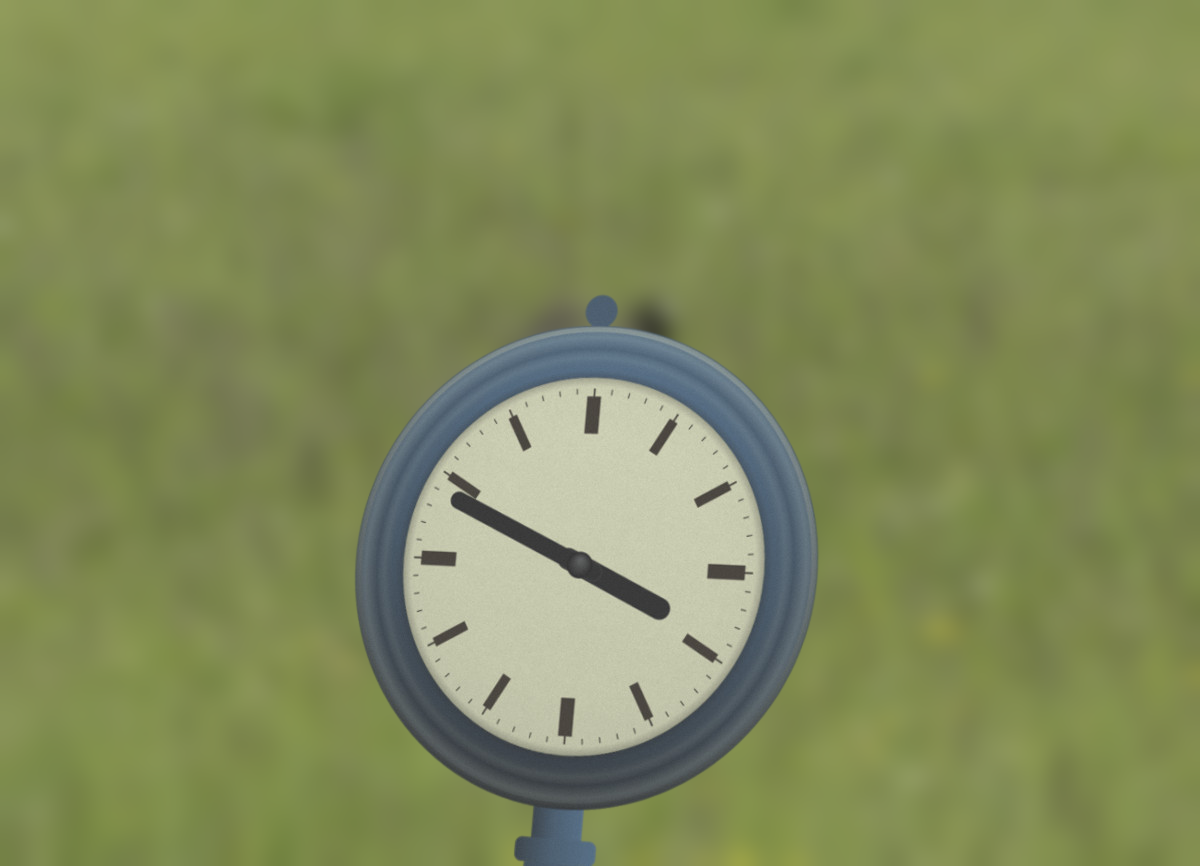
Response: **3:49**
